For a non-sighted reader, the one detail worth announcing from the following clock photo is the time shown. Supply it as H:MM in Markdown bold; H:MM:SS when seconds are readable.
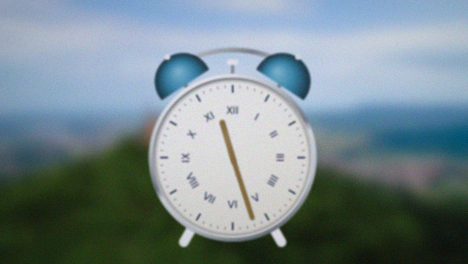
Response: **11:27**
